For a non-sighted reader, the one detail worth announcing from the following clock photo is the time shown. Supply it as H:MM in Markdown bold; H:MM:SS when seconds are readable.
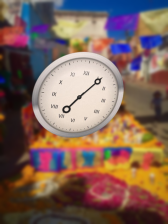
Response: **7:06**
